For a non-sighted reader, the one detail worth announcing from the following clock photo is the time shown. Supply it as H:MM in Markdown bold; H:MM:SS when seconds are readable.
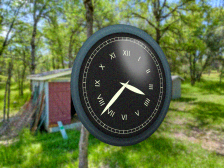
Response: **3:37**
